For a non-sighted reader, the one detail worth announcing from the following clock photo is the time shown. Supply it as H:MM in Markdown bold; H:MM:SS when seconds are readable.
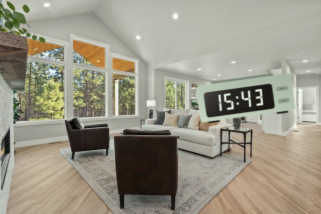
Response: **15:43**
